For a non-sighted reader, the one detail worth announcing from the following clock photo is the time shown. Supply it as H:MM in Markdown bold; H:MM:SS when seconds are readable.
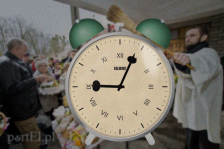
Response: **9:04**
